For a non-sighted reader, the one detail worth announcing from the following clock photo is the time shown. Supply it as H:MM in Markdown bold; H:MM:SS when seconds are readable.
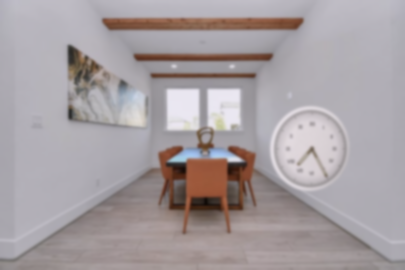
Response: **7:25**
